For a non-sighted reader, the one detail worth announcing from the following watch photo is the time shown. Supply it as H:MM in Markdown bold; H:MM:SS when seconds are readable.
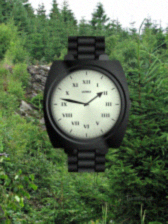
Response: **1:47**
